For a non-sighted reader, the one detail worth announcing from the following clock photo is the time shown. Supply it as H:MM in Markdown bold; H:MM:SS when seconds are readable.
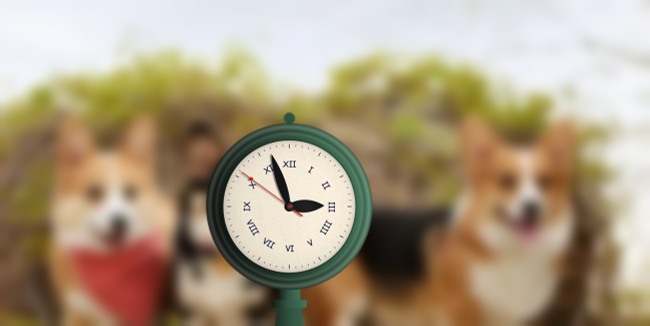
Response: **2:56:51**
